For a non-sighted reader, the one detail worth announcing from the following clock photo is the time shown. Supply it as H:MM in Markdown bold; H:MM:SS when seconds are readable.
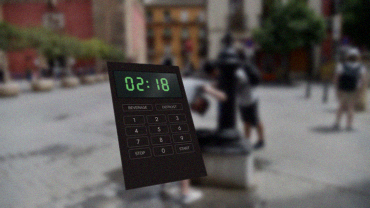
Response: **2:18**
